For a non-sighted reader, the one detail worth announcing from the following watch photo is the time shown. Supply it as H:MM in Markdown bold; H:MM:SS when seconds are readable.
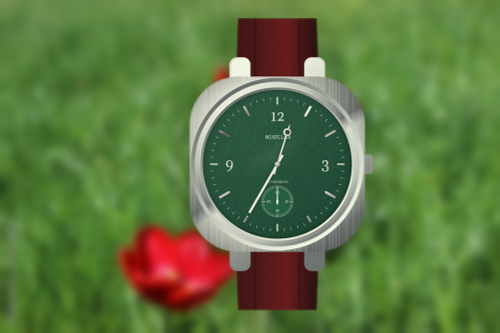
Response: **12:35**
